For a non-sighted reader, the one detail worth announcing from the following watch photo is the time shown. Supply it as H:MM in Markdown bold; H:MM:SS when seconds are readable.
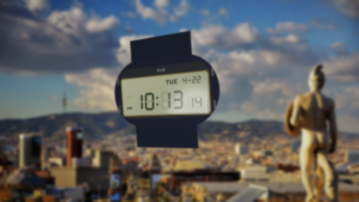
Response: **10:13:14**
